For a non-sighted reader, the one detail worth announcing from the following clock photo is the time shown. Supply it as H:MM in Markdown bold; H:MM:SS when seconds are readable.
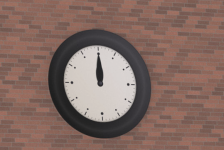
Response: **12:00**
